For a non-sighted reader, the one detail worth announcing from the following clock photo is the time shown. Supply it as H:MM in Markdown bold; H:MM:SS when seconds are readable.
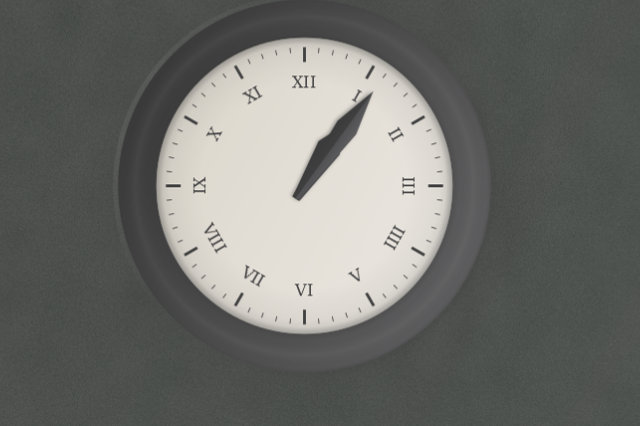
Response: **1:06**
